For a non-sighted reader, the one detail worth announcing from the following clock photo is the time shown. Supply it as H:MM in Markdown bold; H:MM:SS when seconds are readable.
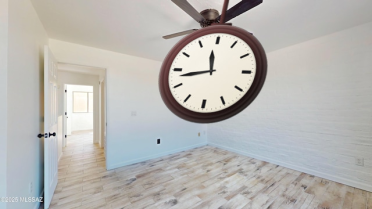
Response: **11:43**
